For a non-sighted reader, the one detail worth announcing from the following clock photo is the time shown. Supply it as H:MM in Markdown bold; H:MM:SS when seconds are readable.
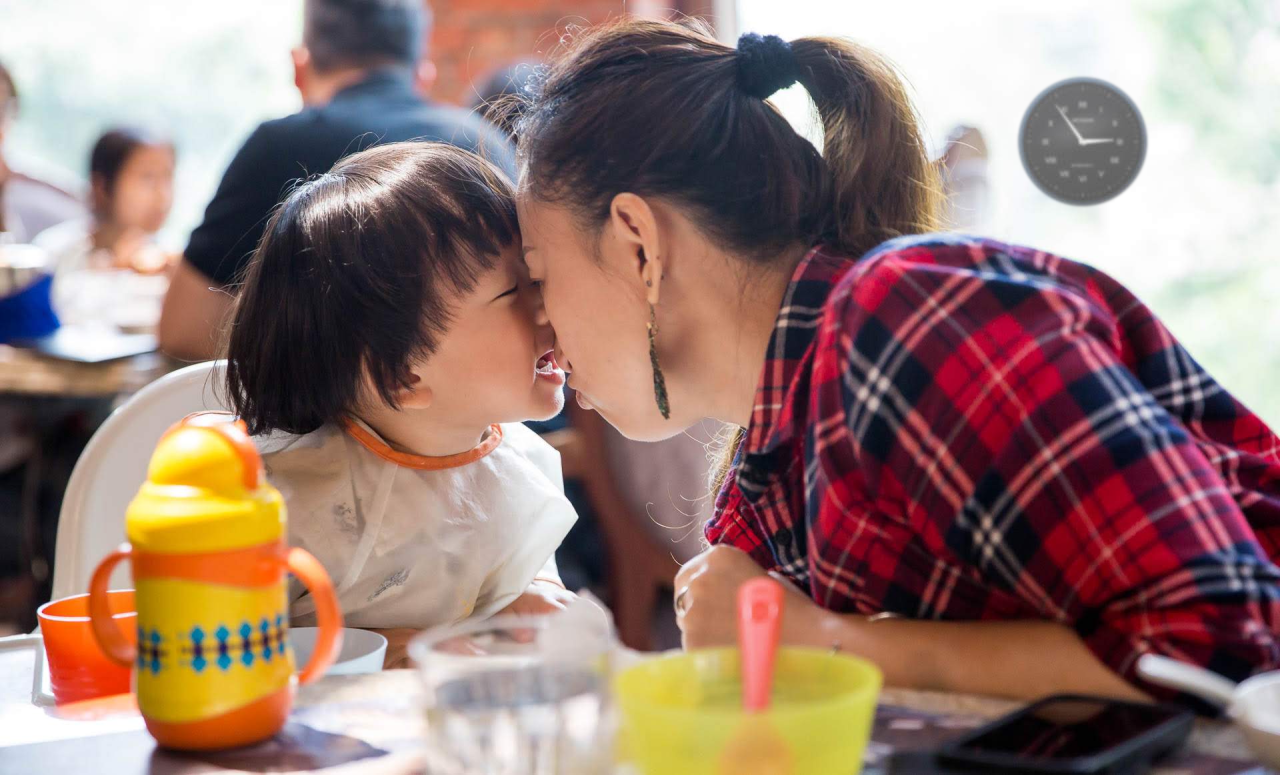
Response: **2:54**
